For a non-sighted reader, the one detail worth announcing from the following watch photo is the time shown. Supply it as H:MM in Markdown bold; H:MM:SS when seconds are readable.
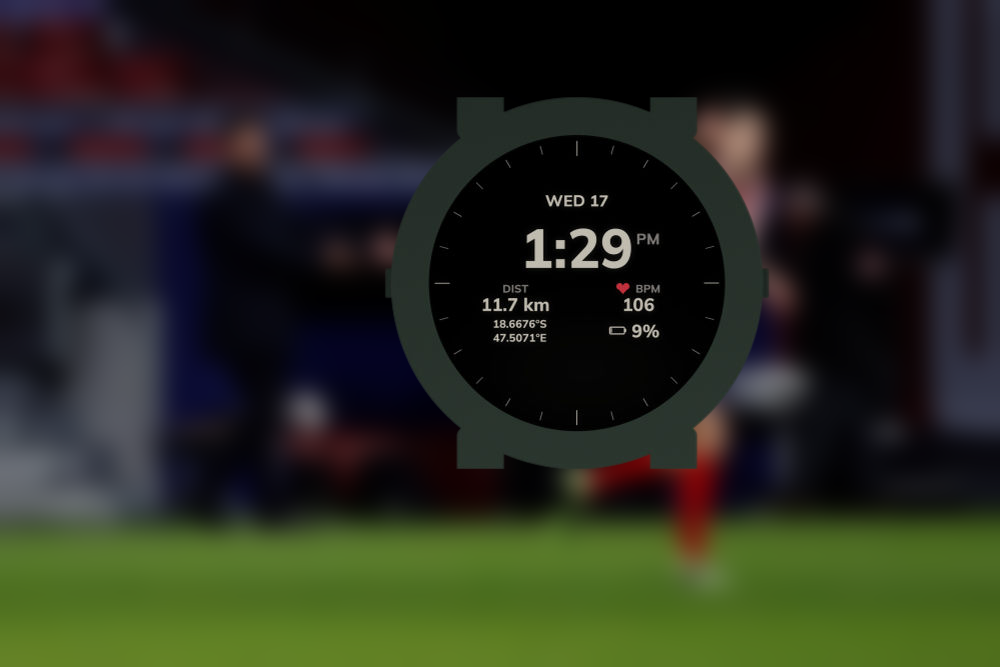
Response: **1:29**
